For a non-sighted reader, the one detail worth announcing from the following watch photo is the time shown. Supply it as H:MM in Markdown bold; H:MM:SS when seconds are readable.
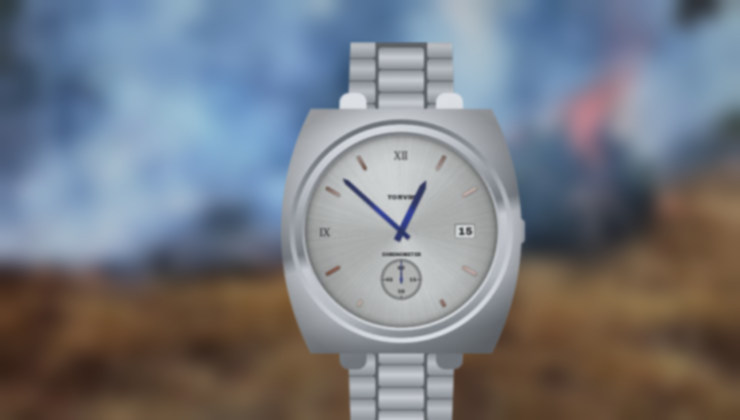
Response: **12:52**
